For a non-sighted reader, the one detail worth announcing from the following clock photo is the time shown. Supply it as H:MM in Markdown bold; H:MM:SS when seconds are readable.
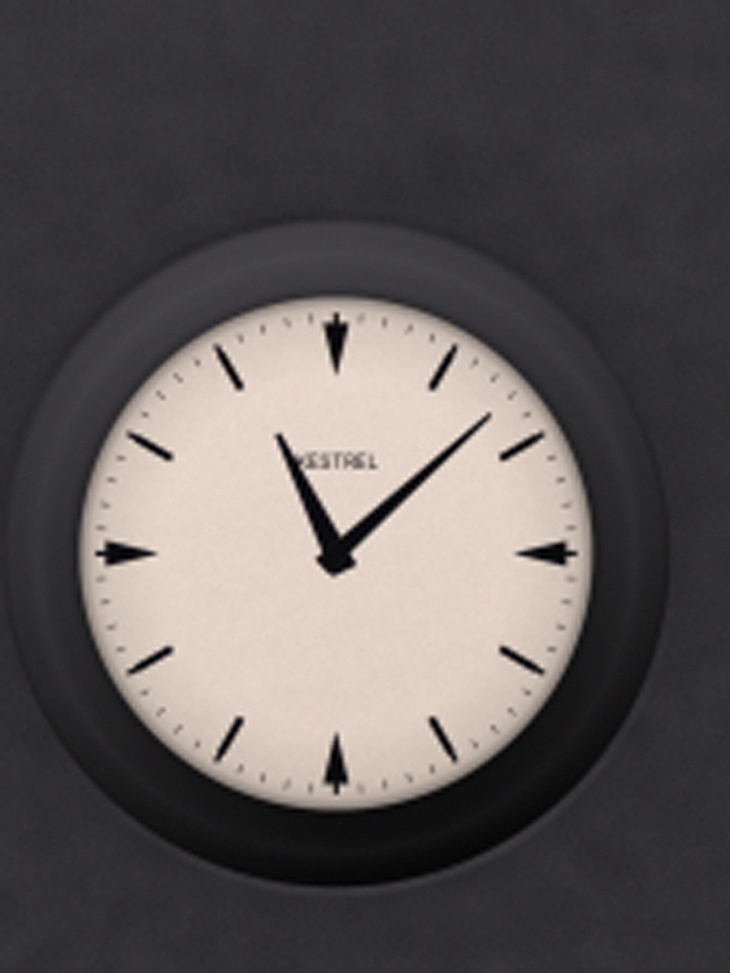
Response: **11:08**
